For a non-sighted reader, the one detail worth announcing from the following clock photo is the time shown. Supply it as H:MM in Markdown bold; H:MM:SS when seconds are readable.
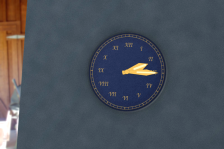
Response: **2:15**
